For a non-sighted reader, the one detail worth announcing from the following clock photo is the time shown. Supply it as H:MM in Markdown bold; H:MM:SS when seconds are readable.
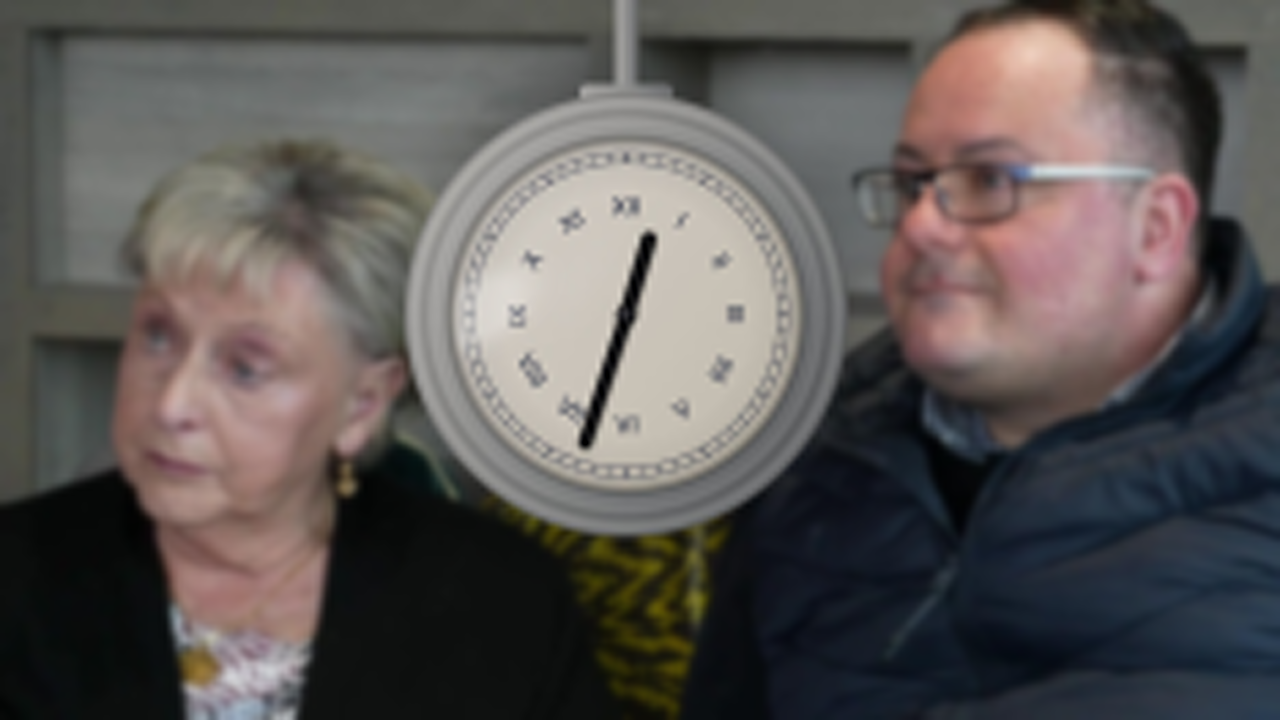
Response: **12:33**
